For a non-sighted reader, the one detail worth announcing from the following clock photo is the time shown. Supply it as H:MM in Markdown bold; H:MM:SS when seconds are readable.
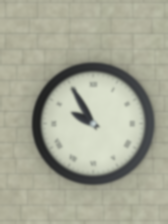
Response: **9:55**
